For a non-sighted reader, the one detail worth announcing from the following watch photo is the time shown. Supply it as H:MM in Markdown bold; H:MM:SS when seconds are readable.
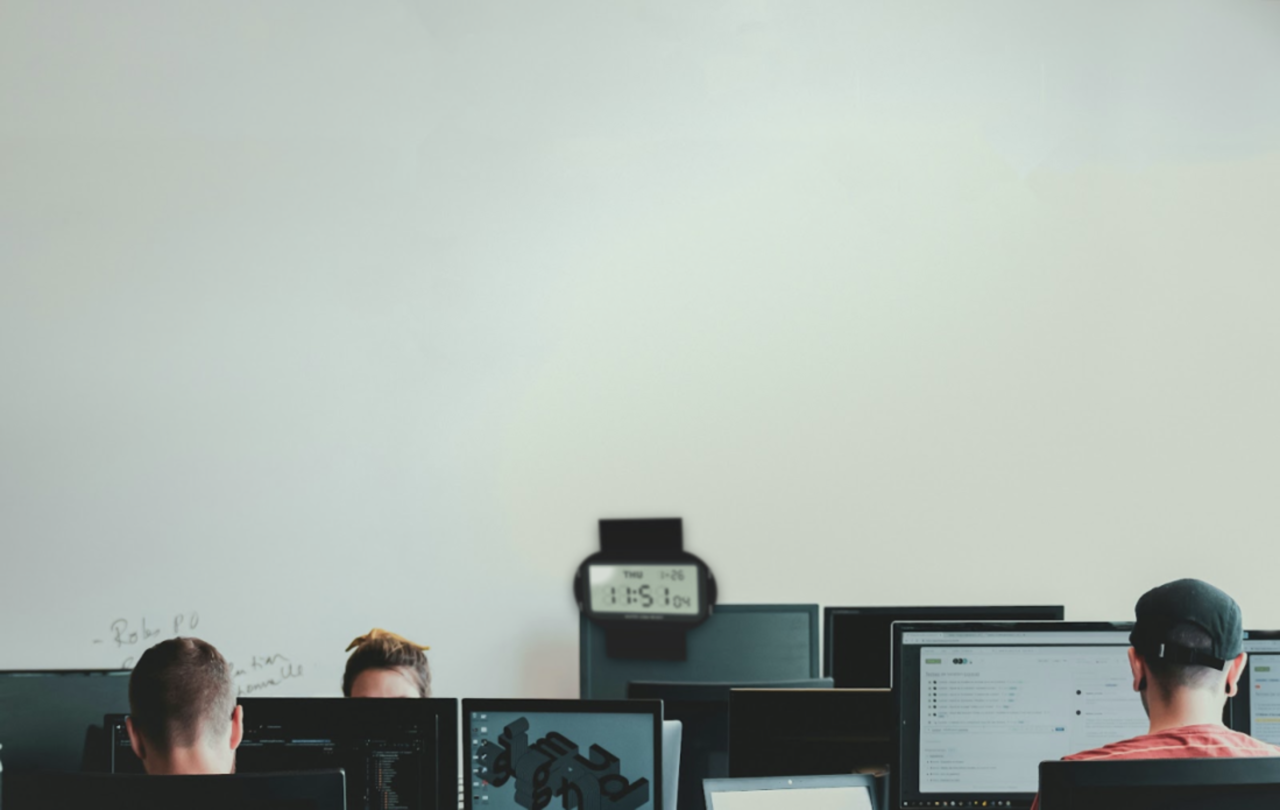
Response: **11:51**
